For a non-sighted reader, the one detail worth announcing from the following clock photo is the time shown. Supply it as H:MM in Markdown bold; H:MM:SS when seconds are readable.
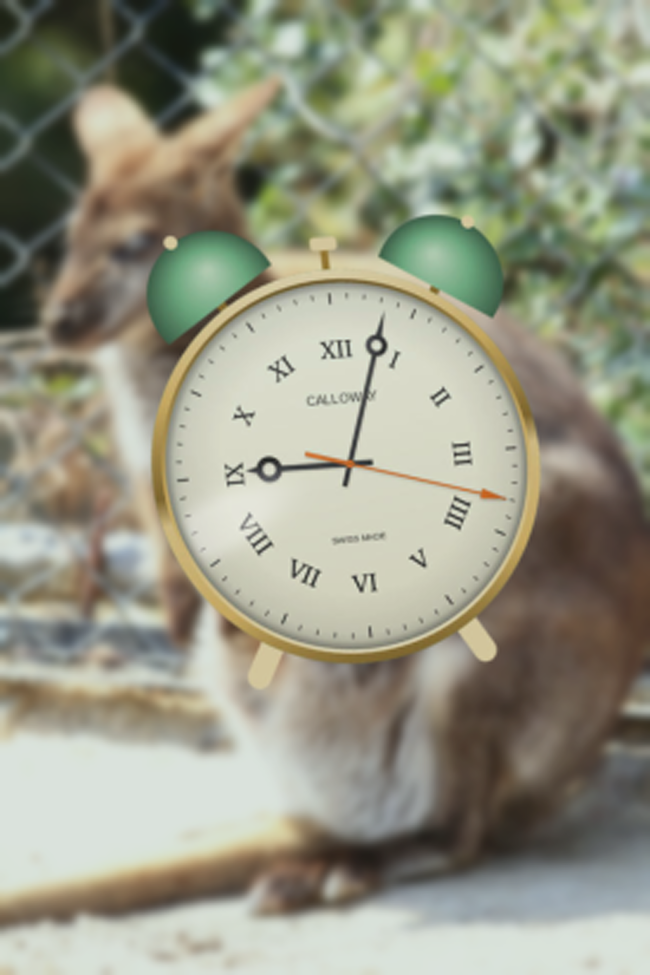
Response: **9:03:18**
